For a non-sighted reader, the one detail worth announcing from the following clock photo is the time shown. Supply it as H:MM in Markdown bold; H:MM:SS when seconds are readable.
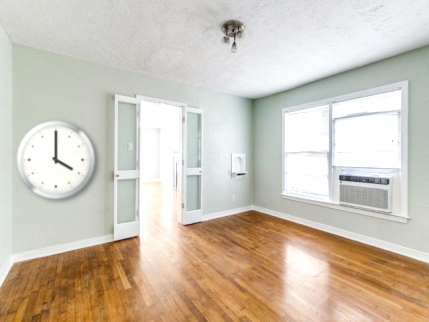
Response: **4:00**
